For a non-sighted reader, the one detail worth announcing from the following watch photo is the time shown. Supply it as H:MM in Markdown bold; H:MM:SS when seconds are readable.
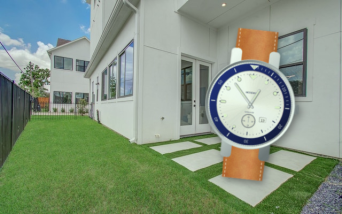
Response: **12:53**
